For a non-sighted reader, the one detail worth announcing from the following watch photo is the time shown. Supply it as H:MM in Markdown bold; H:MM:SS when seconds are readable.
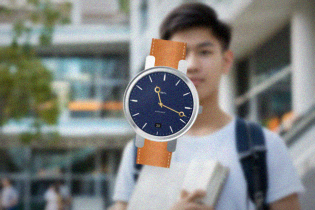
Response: **11:18**
